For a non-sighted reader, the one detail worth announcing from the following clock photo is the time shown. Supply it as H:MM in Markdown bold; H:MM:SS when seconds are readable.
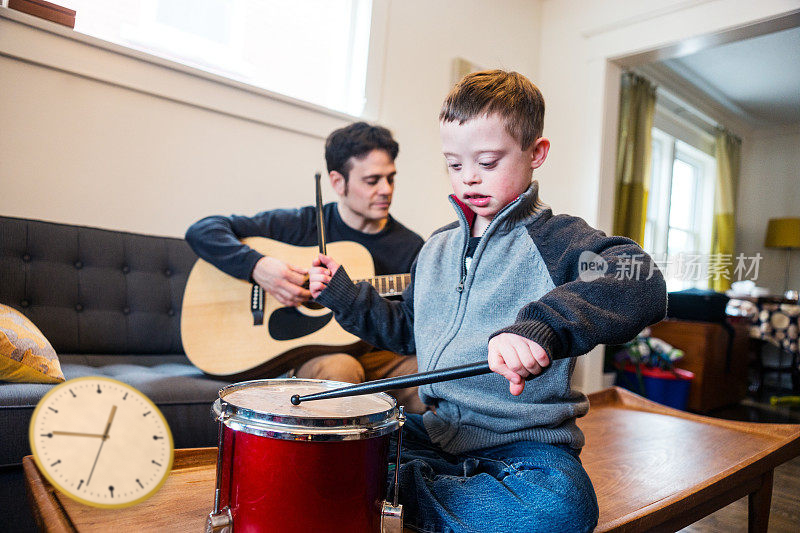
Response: **12:45:34**
